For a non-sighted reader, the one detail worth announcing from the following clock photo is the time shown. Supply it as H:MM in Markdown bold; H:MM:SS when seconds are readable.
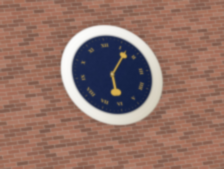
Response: **6:07**
